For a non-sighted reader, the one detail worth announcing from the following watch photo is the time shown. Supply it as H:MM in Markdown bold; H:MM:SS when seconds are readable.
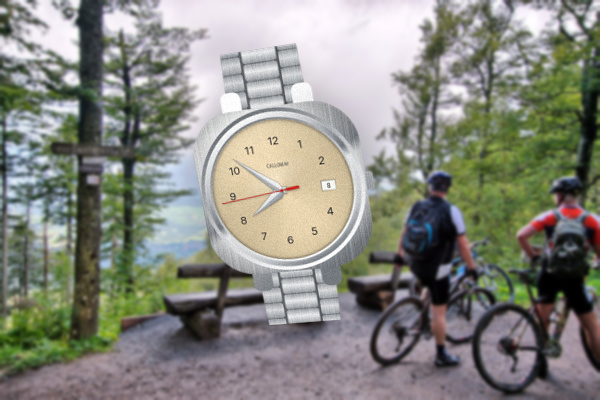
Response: **7:51:44**
